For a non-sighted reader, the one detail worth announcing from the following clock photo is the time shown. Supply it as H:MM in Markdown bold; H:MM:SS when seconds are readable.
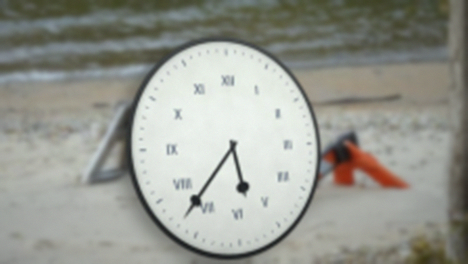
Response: **5:37**
